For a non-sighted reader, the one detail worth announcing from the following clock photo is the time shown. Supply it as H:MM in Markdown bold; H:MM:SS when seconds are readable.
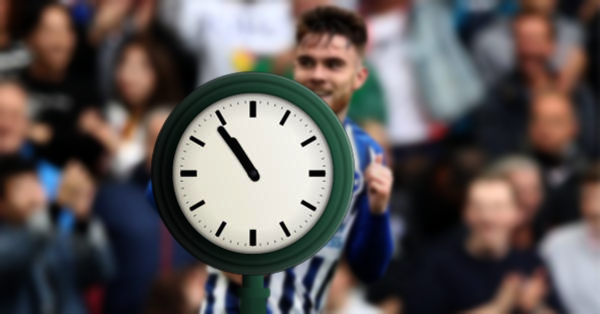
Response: **10:54**
